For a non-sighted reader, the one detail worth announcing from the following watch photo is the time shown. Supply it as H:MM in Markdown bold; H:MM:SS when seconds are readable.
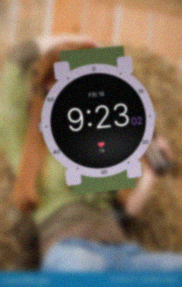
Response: **9:23**
